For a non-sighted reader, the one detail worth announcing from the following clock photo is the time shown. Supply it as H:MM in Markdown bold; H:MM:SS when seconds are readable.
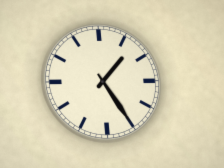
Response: **1:25**
